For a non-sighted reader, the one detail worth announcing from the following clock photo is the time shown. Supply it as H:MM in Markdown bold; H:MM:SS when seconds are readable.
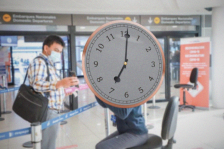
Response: **7:01**
